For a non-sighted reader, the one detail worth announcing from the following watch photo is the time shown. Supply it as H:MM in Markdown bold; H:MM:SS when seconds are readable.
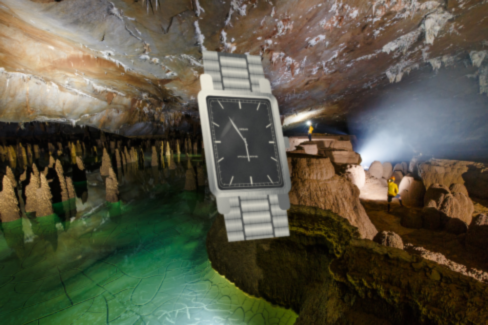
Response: **5:55**
